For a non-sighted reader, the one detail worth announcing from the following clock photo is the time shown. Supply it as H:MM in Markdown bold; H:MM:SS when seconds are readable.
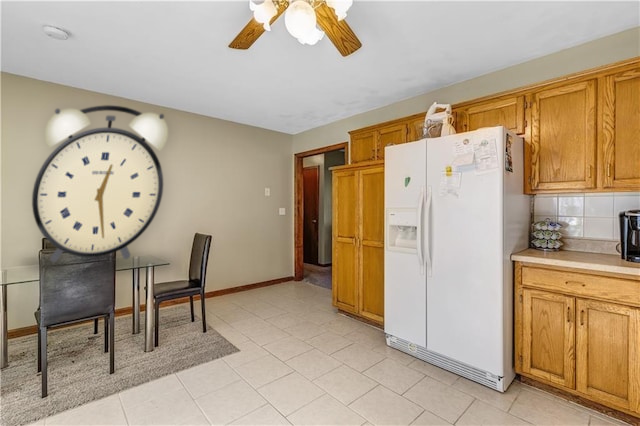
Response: **12:28**
